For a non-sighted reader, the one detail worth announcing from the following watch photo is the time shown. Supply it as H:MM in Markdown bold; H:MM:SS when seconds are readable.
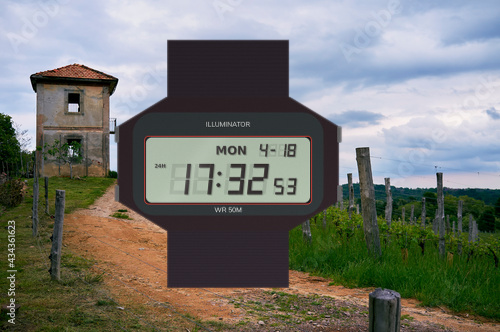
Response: **17:32:53**
